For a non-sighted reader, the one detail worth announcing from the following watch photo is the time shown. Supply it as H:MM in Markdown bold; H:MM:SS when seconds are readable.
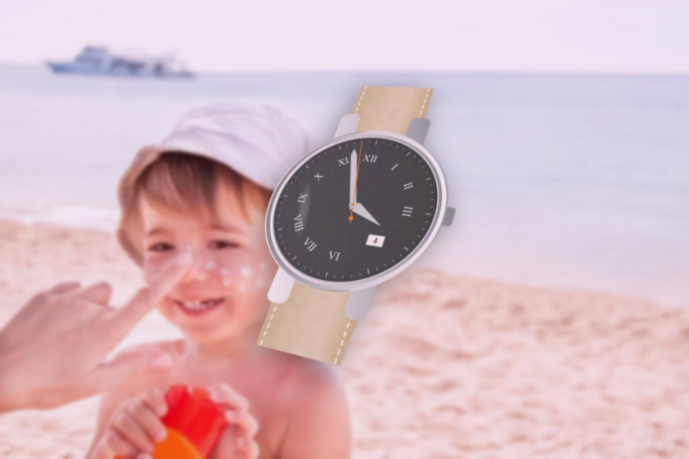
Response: **3:56:58**
